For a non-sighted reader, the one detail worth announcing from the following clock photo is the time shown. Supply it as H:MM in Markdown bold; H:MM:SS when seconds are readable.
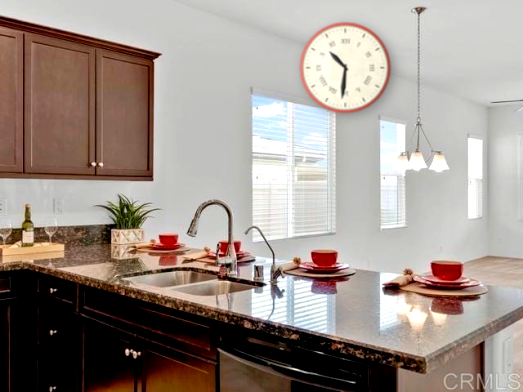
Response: **10:31**
